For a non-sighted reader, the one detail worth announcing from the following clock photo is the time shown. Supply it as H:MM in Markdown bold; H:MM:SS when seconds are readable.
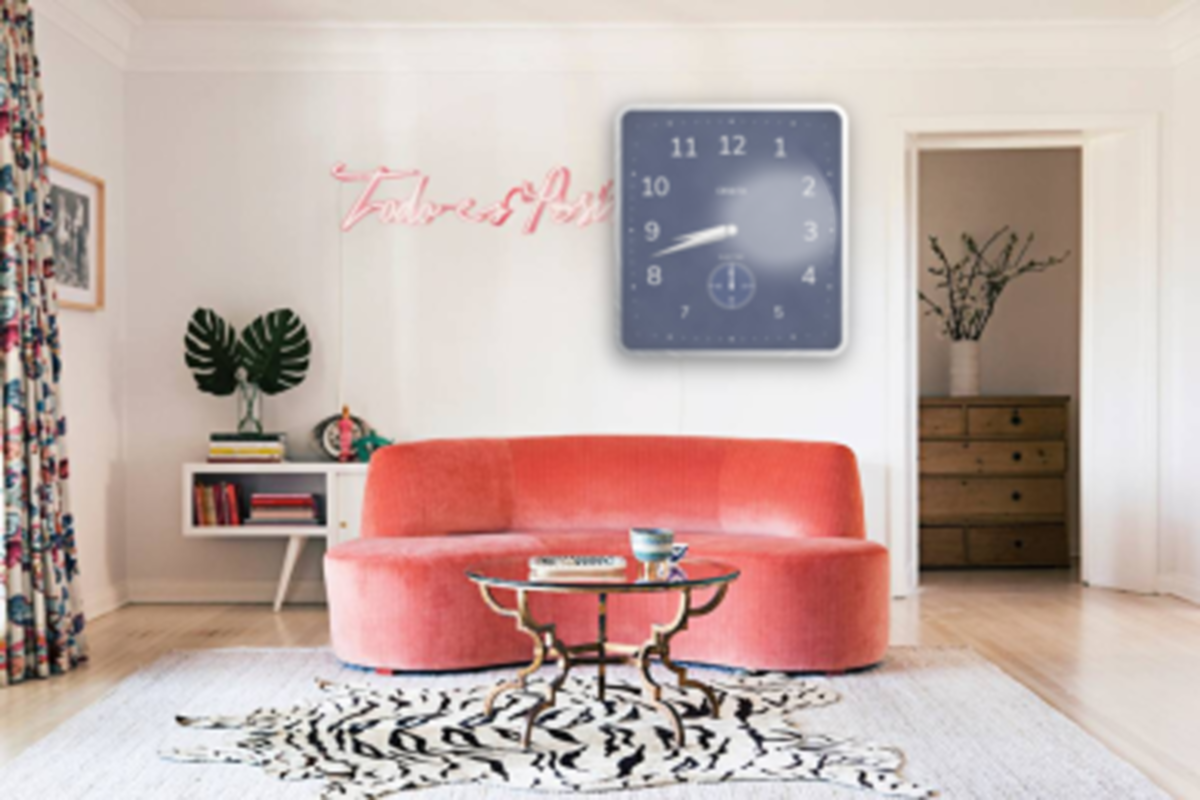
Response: **8:42**
